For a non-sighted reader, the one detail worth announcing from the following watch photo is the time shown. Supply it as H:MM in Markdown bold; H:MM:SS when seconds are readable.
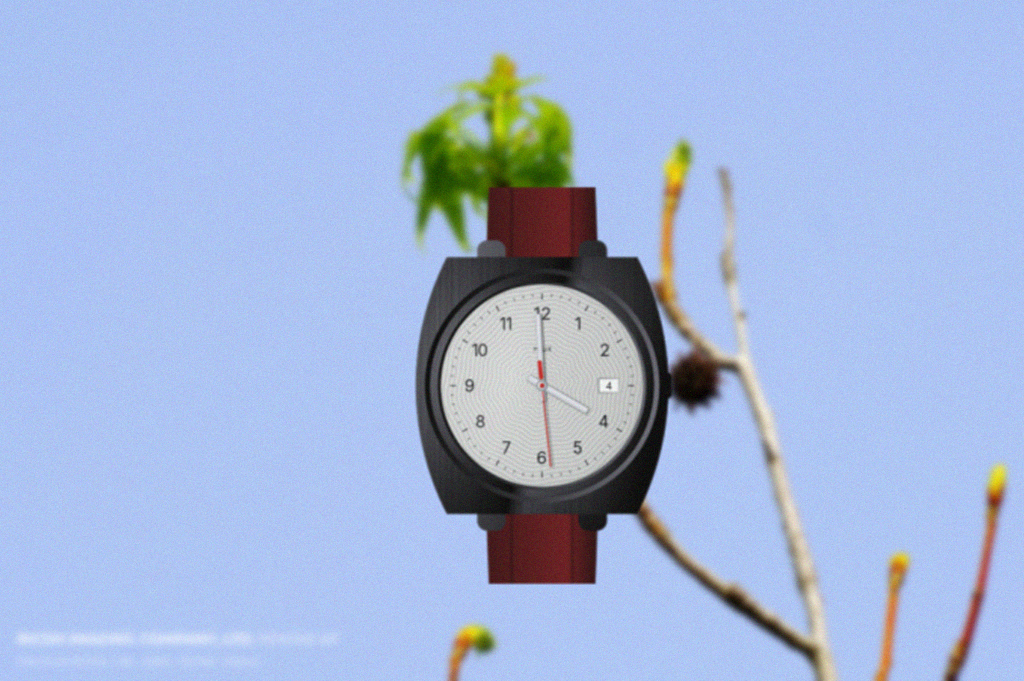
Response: **3:59:29**
